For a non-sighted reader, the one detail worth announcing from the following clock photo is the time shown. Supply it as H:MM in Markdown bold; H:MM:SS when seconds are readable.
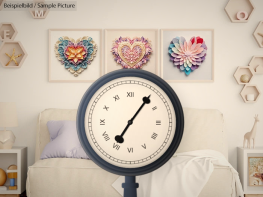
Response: **7:06**
